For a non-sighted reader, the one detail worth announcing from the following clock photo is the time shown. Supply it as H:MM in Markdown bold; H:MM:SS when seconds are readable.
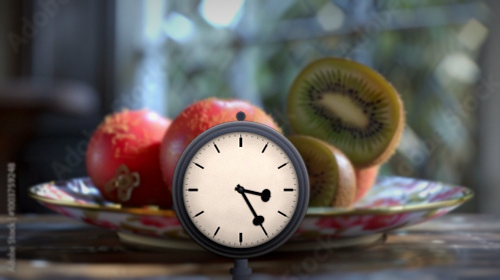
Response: **3:25**
